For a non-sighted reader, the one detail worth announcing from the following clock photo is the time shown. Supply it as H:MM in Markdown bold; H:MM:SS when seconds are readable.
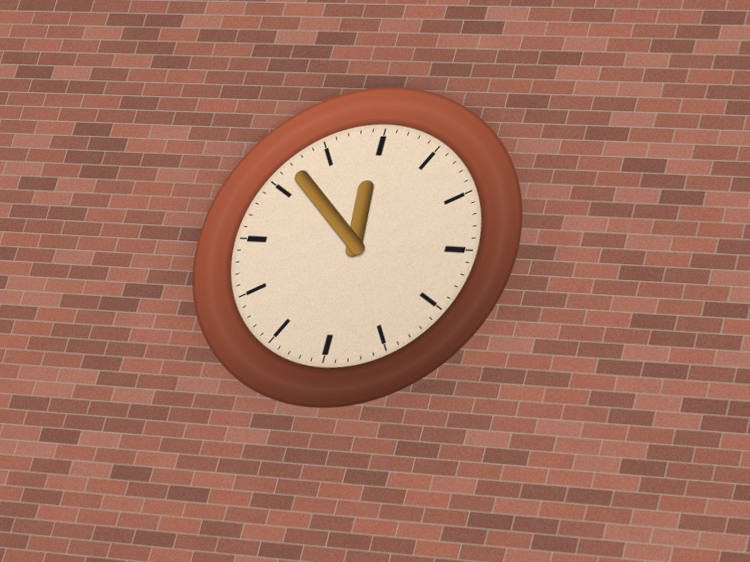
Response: **11:52**
